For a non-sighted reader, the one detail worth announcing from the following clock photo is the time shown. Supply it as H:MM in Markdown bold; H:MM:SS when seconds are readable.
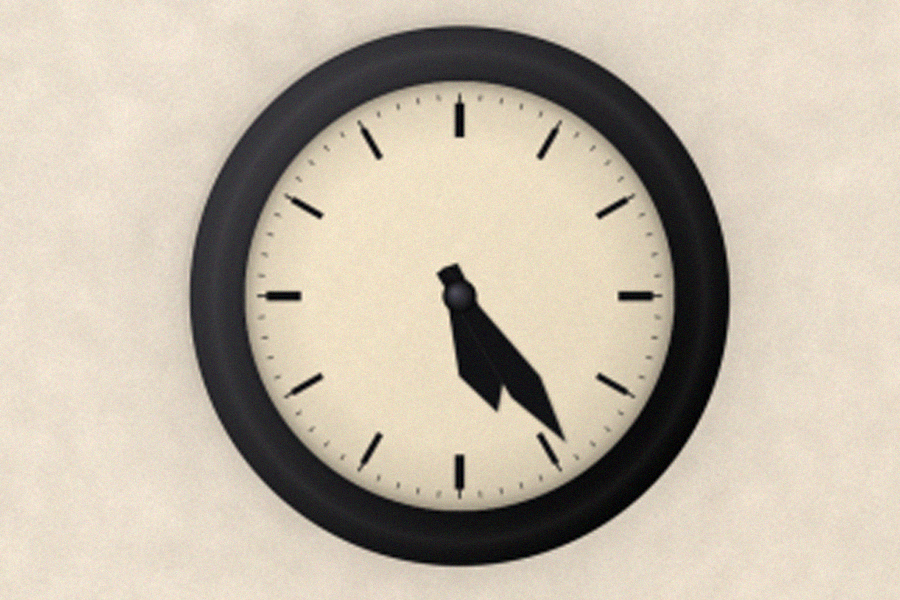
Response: **5:24**
